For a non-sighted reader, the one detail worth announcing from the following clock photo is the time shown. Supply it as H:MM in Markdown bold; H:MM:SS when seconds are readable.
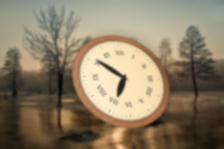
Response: **6:51**
